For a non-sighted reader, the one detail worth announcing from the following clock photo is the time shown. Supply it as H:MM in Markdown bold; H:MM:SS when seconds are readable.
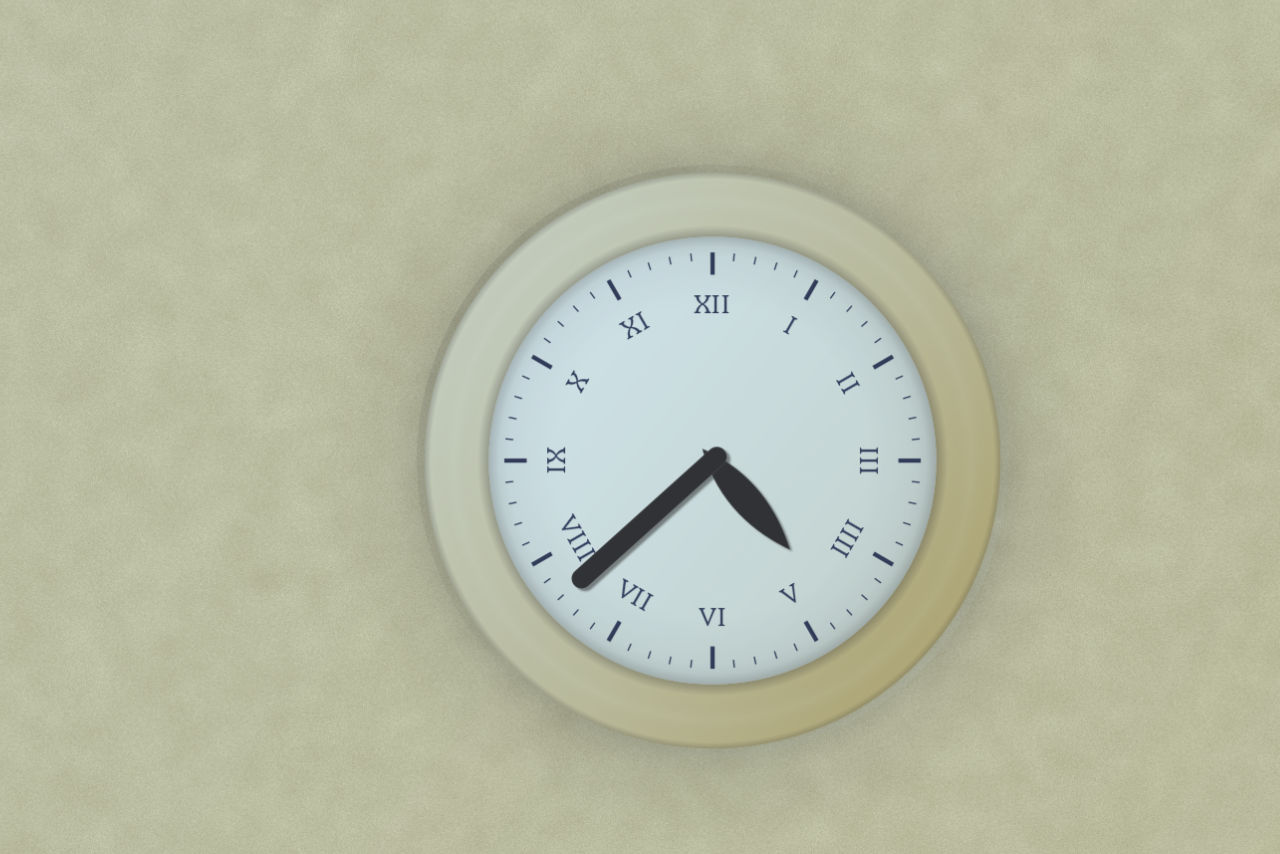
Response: **4:38**
